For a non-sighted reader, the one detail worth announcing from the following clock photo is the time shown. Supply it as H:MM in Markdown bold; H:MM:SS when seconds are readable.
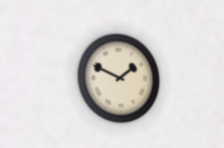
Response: **1:49**
